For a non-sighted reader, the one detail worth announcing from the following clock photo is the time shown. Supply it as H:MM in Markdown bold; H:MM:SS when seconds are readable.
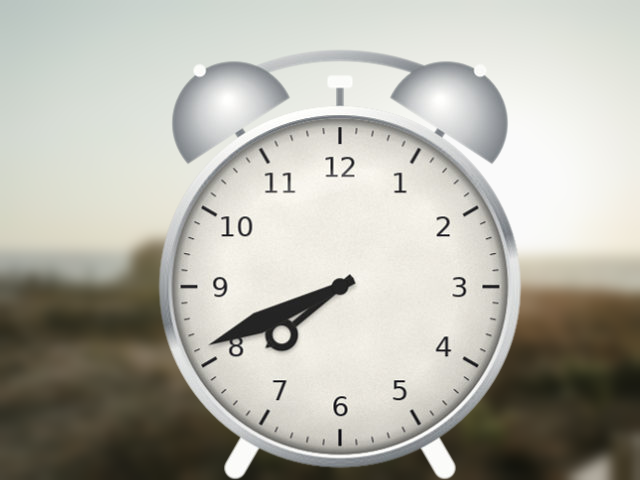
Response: **7:41**
